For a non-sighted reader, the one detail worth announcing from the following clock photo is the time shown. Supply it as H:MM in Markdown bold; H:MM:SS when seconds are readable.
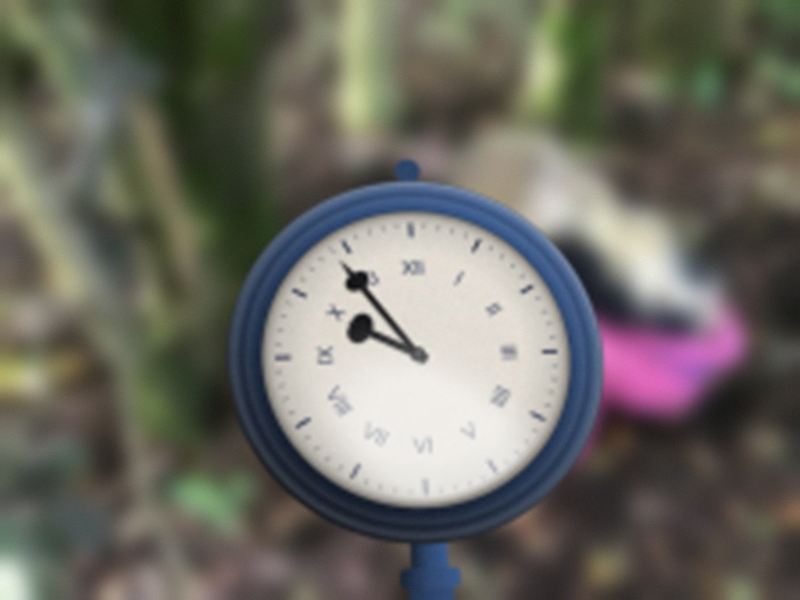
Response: **9:54**
